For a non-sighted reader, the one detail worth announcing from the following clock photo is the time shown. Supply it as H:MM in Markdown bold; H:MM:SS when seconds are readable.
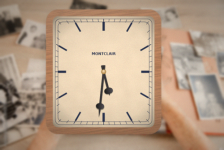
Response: **5:31**
